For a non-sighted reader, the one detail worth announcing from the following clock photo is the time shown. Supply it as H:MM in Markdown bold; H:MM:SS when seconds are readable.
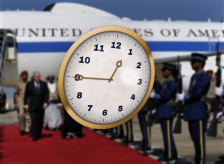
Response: **12:45**
